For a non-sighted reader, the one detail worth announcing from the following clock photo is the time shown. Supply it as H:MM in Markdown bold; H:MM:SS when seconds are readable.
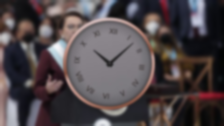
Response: **10:07**
